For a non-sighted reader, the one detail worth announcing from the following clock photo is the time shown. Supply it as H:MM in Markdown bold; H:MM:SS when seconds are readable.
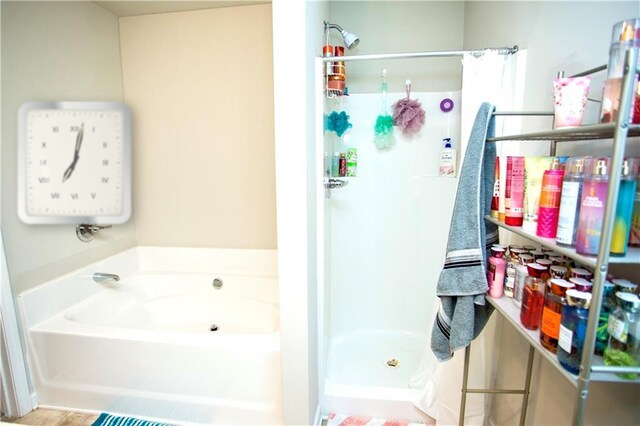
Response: **7:02**
